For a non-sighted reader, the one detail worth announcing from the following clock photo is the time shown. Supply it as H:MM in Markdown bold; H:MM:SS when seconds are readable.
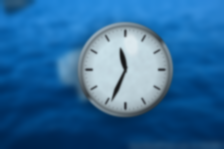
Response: **11:34**
